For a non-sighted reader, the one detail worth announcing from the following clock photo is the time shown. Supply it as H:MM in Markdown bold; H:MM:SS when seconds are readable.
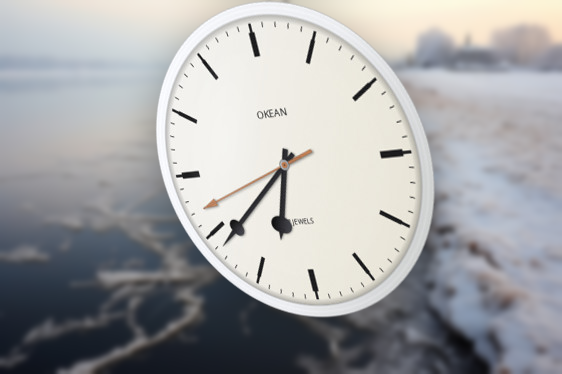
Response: **6:38:42**
